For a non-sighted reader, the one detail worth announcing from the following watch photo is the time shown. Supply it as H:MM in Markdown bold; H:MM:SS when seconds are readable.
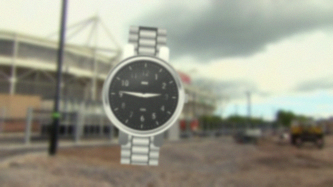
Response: **2:46**
